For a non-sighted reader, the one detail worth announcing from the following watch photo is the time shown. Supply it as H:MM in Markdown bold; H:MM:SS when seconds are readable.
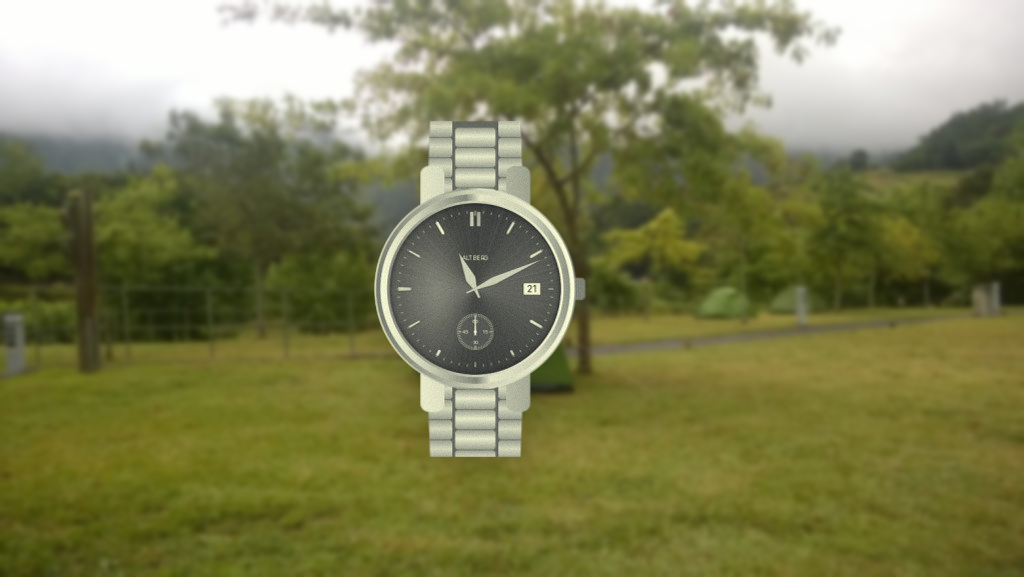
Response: **11:11**
